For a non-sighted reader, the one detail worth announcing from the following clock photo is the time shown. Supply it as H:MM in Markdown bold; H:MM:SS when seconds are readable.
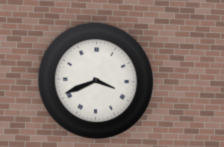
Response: **3:41**
